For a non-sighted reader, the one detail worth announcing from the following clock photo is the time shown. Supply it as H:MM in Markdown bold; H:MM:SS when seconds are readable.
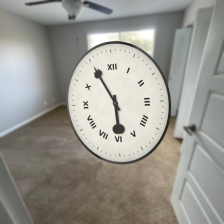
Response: **5:55**
